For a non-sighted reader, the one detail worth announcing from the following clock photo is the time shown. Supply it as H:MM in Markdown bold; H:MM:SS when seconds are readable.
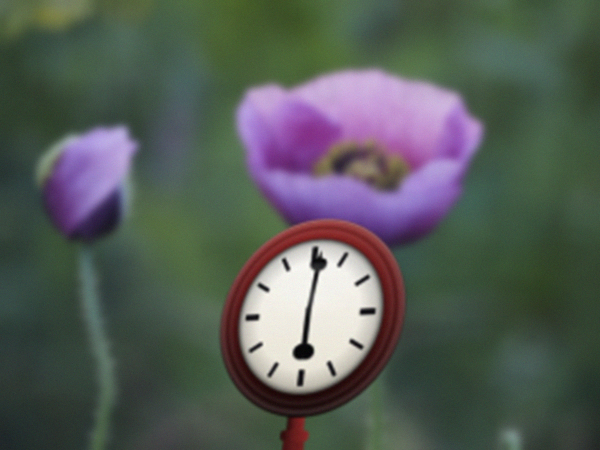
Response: **6:01**
